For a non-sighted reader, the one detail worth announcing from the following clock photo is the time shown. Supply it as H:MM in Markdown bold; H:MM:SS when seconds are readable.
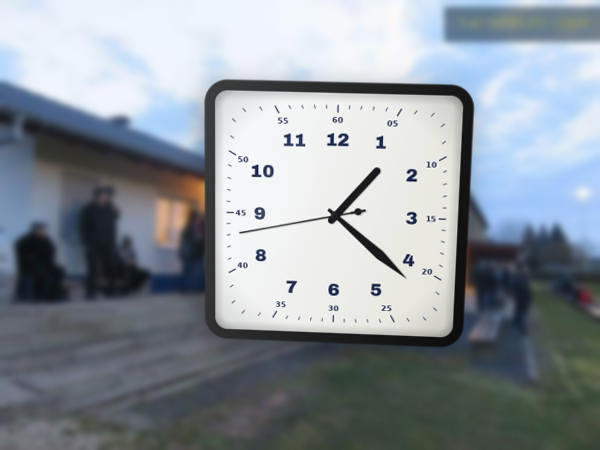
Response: **1:21:43**
